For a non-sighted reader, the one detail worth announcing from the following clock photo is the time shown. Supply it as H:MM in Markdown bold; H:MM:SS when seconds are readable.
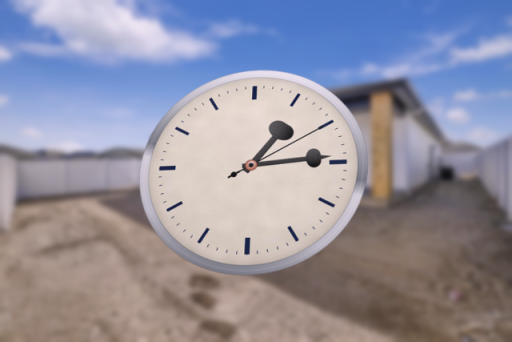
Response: **1:14:10**
